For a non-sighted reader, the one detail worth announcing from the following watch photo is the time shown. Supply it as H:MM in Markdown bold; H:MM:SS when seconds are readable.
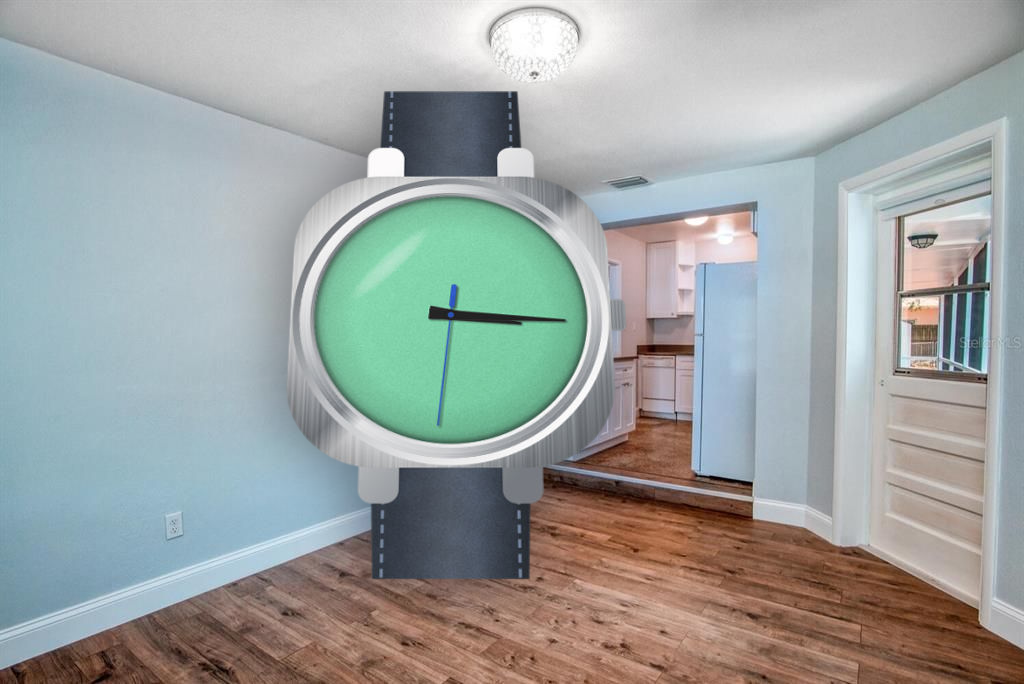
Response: **3:15:31**
